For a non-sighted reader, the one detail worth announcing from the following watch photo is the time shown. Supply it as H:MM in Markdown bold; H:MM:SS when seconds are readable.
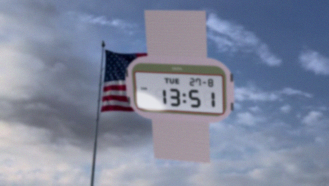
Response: **13:51**
